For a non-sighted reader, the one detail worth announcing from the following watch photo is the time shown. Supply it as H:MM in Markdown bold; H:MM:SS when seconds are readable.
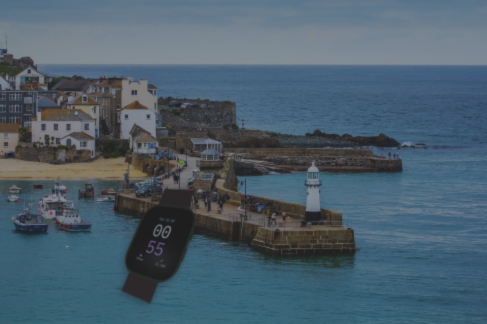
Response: **0:55**
